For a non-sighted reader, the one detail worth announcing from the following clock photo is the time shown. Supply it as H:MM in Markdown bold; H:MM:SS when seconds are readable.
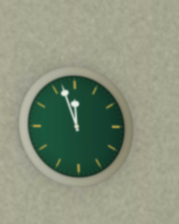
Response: **11:57**
